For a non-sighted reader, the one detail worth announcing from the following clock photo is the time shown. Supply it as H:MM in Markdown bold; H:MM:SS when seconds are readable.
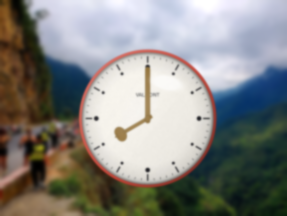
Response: **8:00**
